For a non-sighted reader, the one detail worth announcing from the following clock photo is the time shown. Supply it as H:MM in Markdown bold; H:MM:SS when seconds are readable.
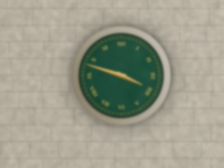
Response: **3:48**
